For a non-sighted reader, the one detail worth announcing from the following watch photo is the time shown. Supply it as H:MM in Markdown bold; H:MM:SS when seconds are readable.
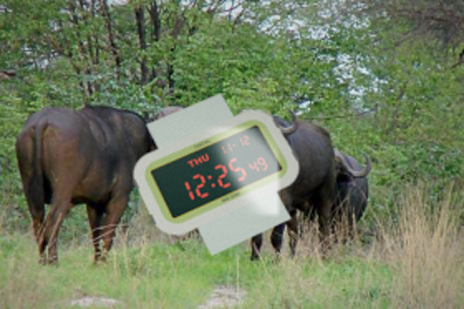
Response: **12:25:49**
